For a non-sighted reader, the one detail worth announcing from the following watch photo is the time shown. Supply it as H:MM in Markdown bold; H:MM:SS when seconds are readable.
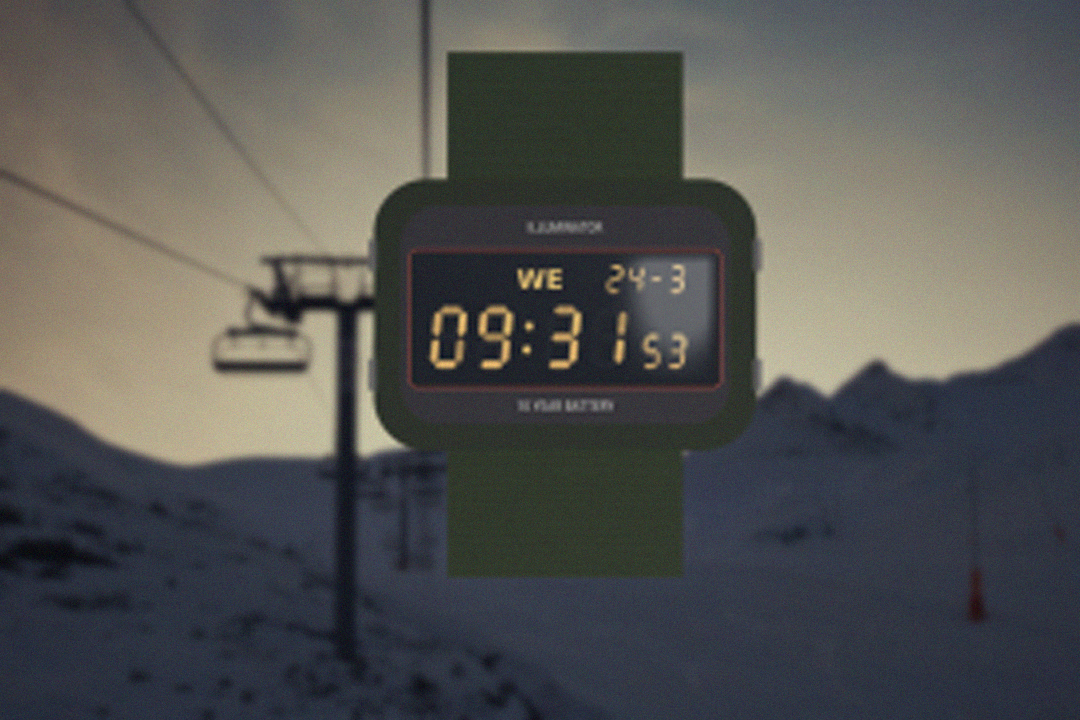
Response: **9:31:53**
